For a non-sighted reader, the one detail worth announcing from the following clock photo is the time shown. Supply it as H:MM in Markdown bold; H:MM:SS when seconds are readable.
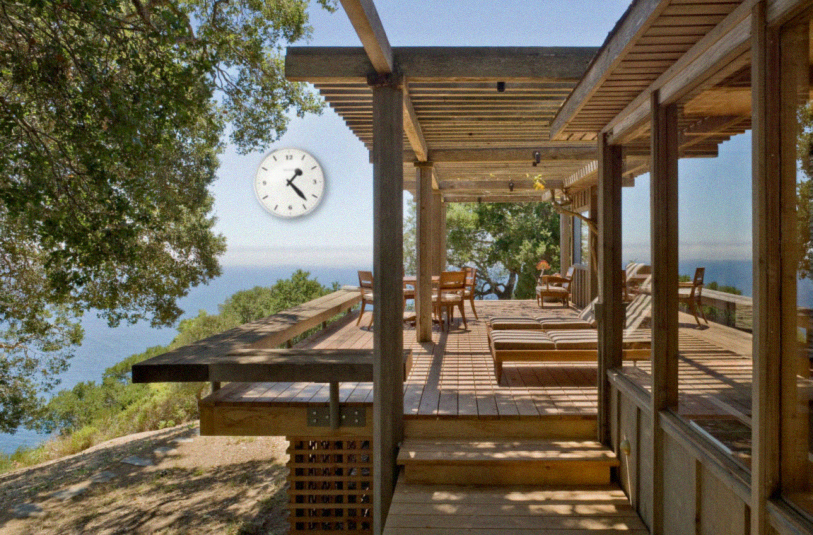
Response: **1:23**
